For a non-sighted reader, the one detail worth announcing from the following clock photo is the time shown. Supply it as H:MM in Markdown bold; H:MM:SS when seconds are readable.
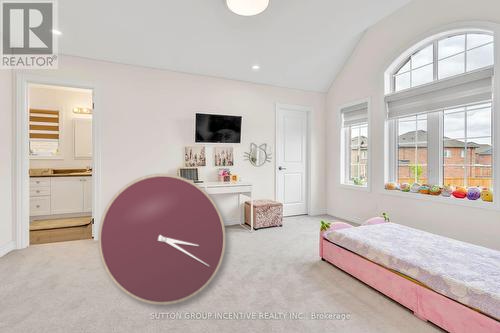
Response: **3:20**
